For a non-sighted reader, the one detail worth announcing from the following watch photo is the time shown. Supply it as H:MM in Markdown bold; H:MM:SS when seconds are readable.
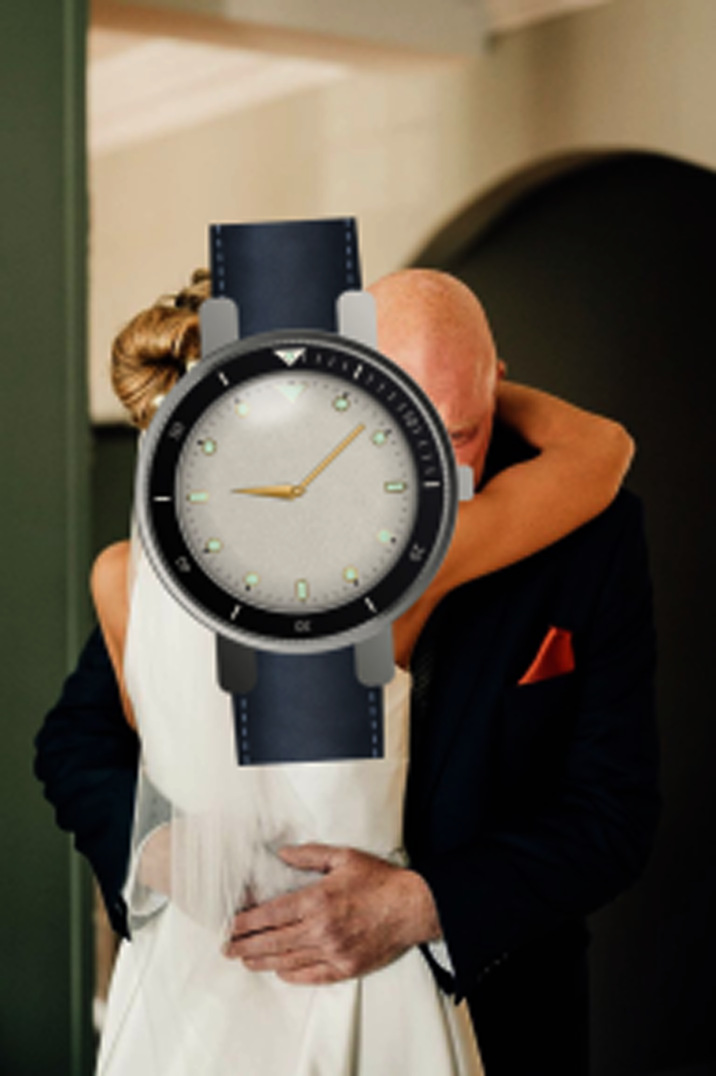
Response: **9:08**
